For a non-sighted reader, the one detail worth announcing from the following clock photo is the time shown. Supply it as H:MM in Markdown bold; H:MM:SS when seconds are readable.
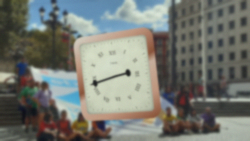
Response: **2:43**
